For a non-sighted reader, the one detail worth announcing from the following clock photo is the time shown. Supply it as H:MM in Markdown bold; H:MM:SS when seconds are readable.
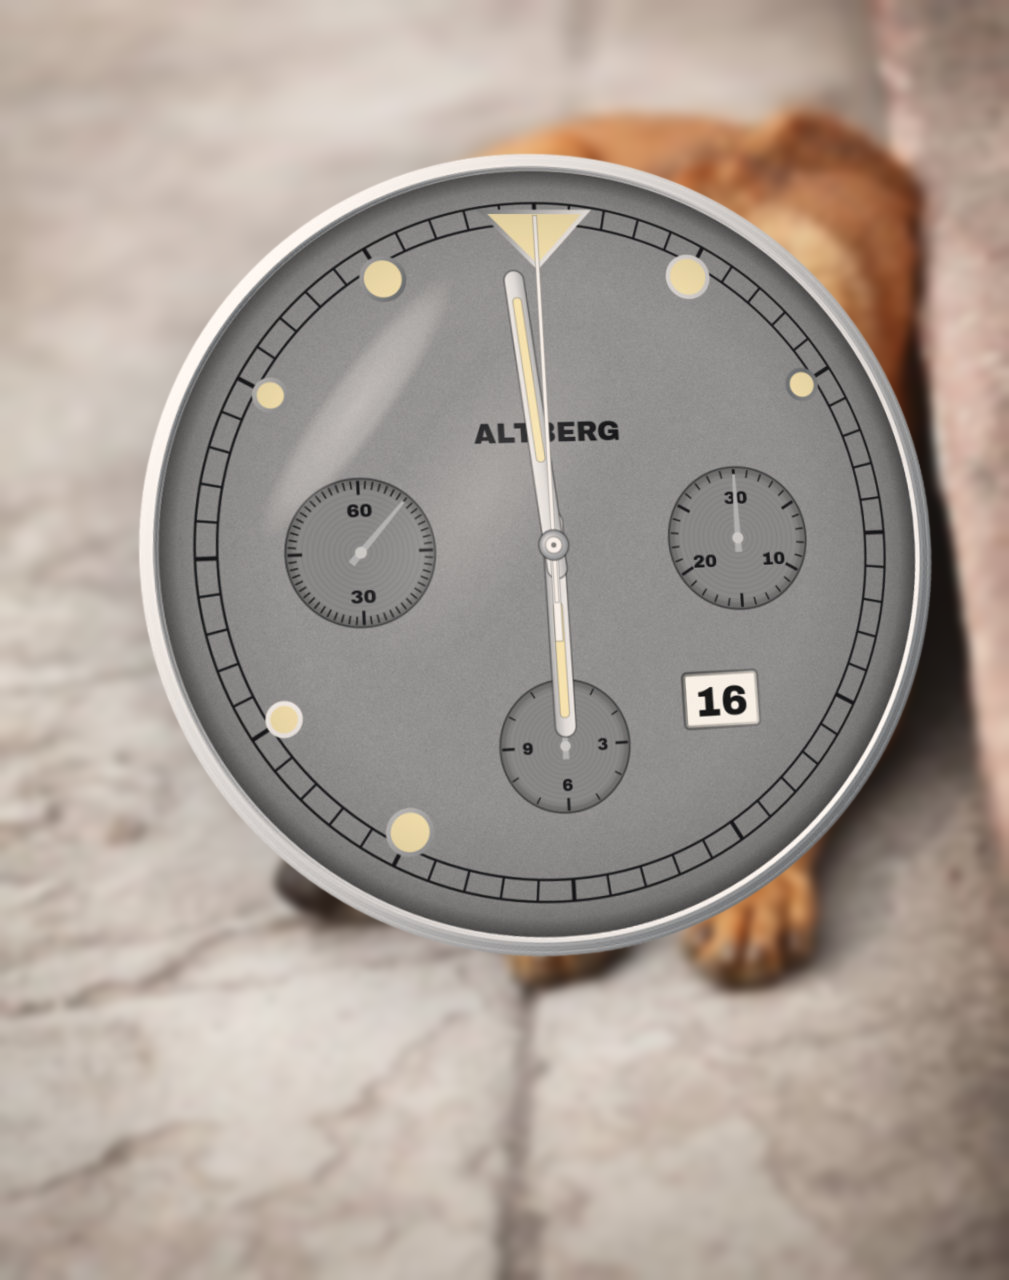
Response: **5:59:07**
